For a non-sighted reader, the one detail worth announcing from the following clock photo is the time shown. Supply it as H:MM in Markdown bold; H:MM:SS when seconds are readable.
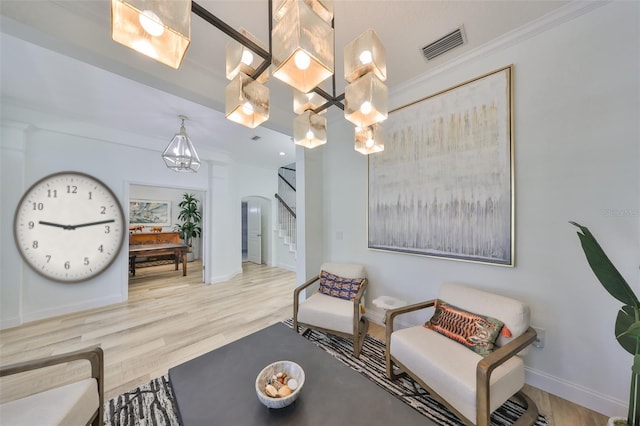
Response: **9:13**
